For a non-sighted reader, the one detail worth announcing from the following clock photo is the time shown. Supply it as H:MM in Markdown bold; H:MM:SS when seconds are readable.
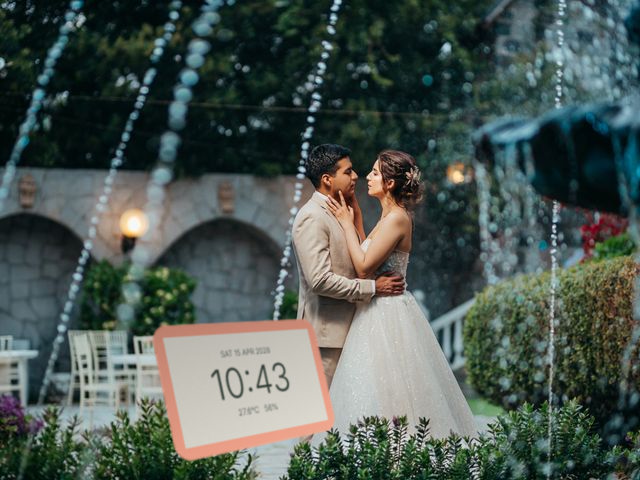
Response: **10:43**
